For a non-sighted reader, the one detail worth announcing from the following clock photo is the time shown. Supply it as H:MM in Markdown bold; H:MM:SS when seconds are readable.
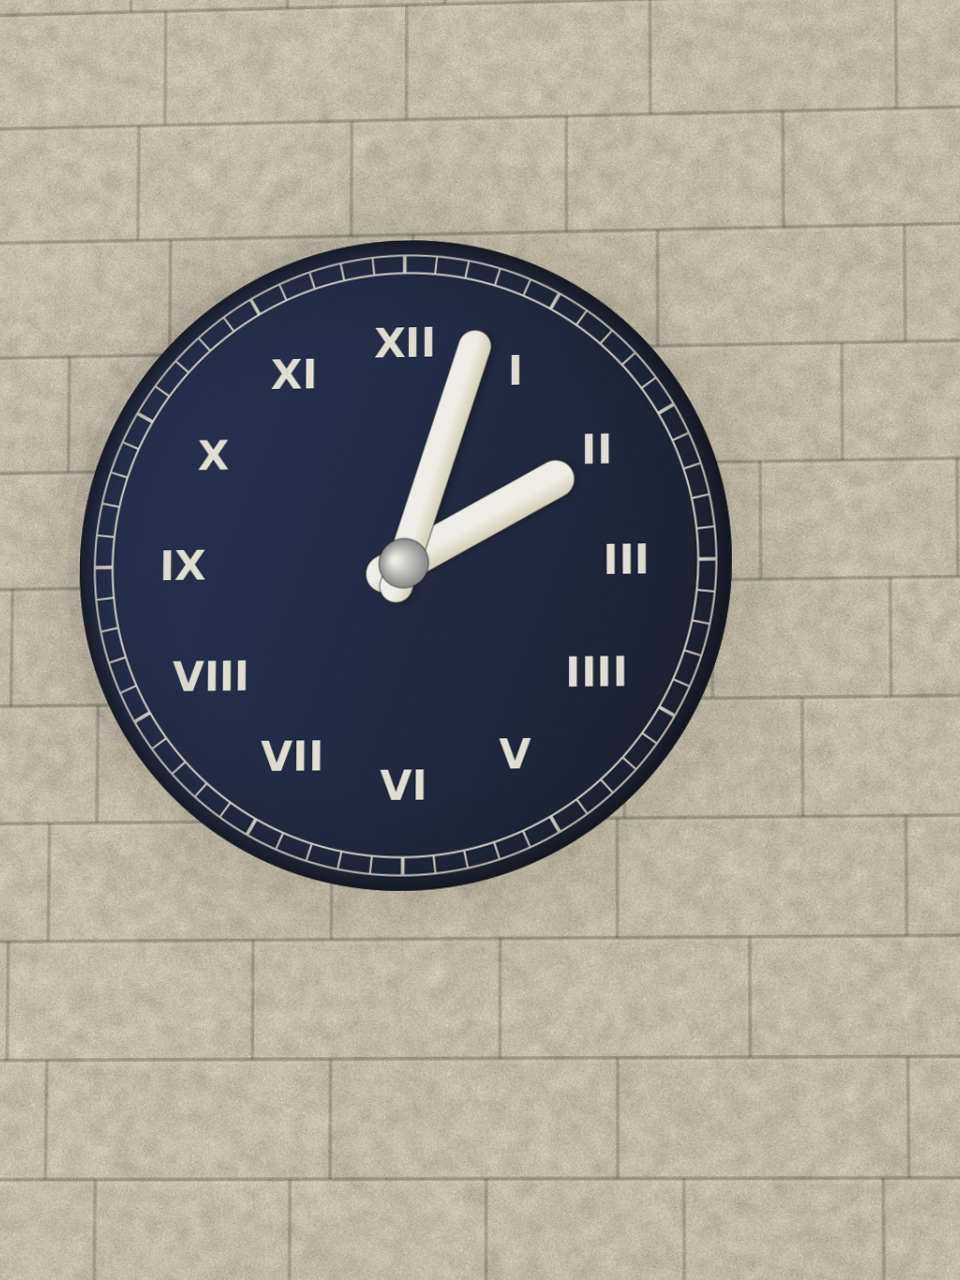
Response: **2:03**
